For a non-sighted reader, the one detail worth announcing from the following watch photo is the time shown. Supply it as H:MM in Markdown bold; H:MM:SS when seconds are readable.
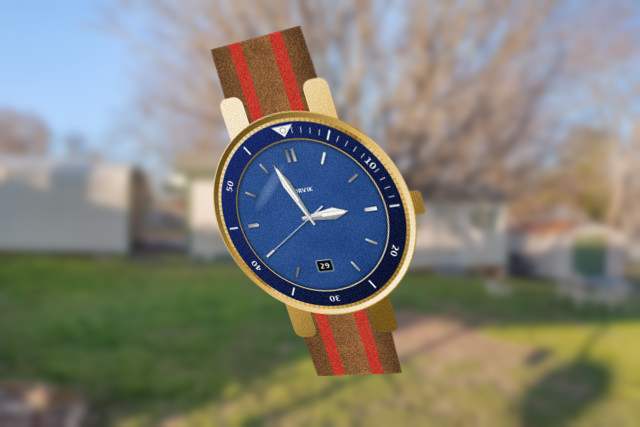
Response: **2:56:40**
